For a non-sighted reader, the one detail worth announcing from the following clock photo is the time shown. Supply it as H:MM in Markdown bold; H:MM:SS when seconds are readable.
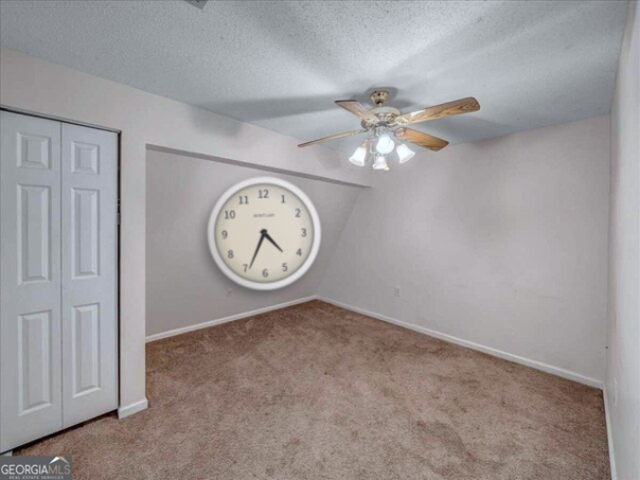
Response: **4:34**
